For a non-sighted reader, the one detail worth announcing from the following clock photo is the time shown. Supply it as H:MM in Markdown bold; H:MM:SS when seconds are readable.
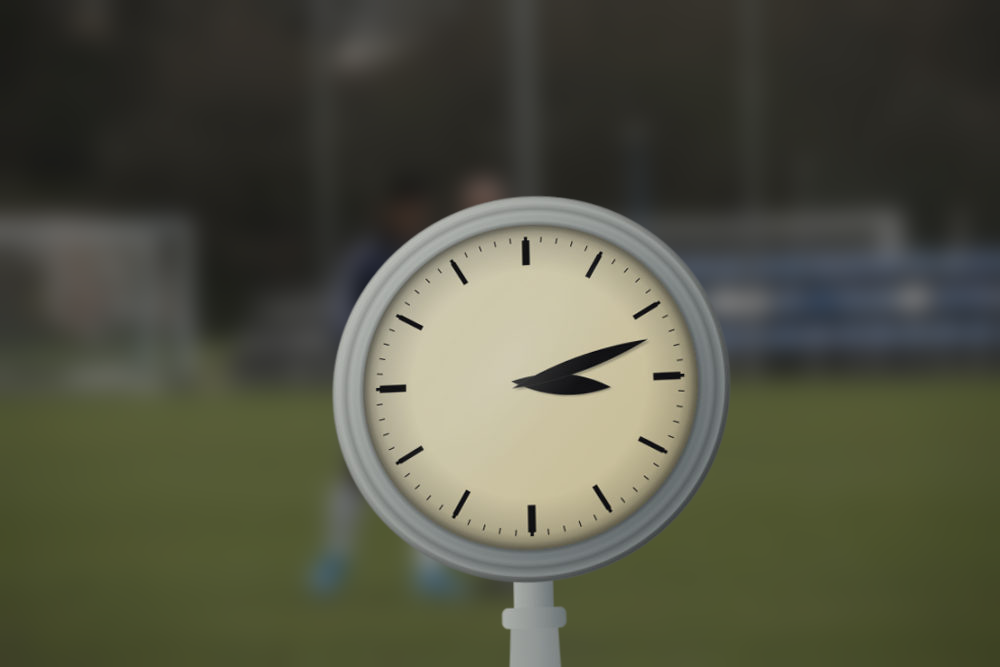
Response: **3:12**
